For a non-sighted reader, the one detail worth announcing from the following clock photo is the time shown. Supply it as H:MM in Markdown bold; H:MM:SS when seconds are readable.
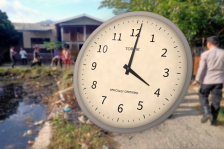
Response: **4:01**
